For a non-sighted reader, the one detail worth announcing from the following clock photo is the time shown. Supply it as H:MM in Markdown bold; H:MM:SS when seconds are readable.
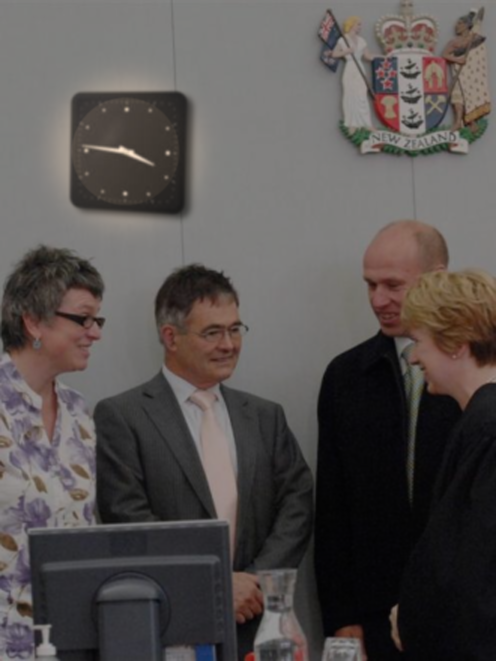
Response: **3:46**
